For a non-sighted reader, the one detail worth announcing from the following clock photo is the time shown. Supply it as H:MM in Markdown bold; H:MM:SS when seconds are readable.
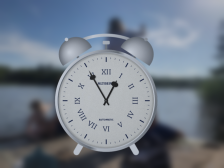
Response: **12:55**
